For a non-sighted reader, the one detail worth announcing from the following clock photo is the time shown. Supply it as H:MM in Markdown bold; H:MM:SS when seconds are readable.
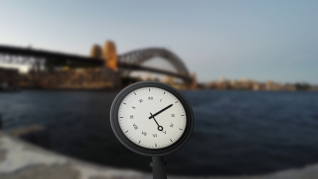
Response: **5:10**
